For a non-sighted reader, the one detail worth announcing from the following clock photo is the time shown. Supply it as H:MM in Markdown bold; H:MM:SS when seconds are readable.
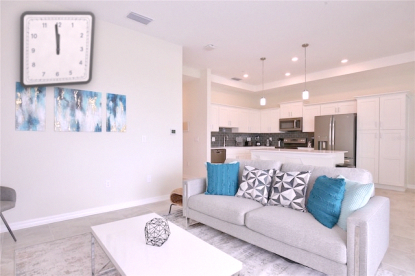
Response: **11:59**
